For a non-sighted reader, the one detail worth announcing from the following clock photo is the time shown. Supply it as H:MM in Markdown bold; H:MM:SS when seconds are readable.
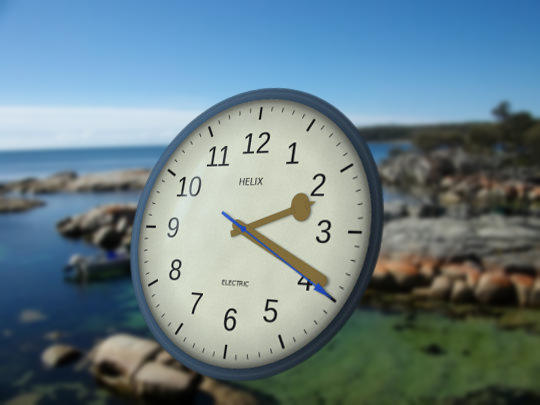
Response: **2:19:20**
